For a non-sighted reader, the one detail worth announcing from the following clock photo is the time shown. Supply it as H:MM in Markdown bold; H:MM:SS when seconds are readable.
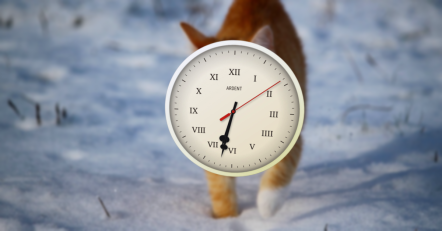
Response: **6:32:09**
